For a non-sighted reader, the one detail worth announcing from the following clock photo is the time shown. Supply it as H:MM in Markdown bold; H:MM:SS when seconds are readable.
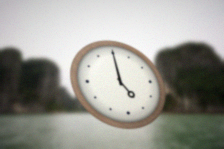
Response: **5:00**
